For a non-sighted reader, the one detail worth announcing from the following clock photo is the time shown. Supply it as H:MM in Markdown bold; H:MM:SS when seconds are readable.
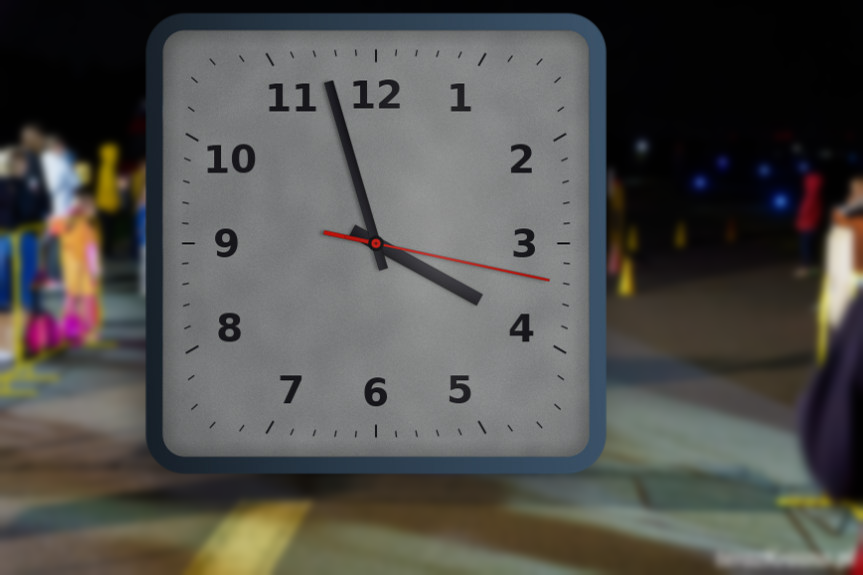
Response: **3:57:17**
